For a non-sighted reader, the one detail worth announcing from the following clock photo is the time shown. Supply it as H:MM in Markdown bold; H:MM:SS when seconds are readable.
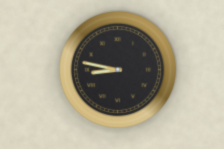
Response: **8:47**
